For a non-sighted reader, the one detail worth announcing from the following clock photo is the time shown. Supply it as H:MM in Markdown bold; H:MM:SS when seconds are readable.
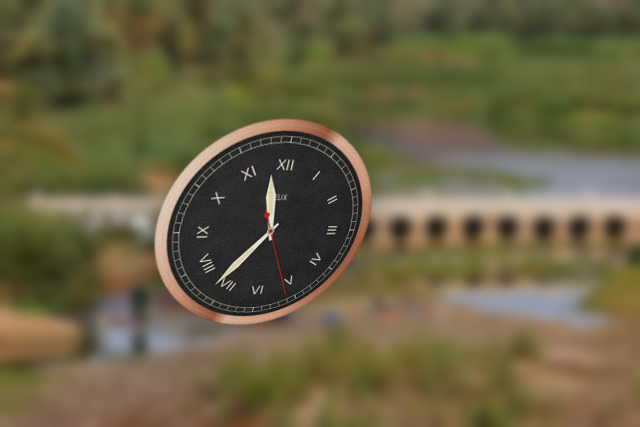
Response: **11:36:26**
